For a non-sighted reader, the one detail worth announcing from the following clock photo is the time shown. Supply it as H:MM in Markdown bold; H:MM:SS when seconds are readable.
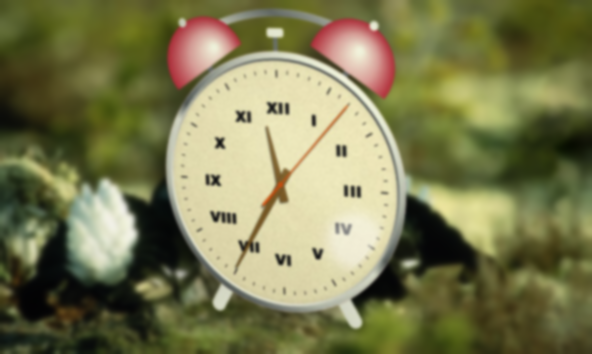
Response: **11:35:07**
